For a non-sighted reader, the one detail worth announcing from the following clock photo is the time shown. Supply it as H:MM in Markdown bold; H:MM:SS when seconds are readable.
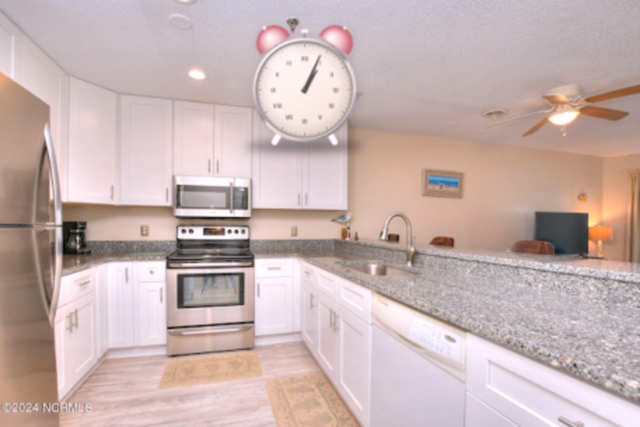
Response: **1:04**
